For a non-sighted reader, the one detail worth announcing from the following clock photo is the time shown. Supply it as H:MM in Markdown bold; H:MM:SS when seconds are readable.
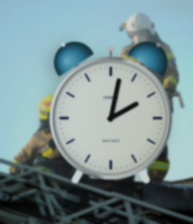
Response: **2:02**
